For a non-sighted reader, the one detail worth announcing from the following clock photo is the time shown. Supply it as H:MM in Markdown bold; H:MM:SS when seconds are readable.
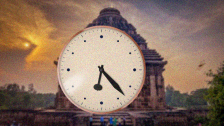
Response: **6:23**
